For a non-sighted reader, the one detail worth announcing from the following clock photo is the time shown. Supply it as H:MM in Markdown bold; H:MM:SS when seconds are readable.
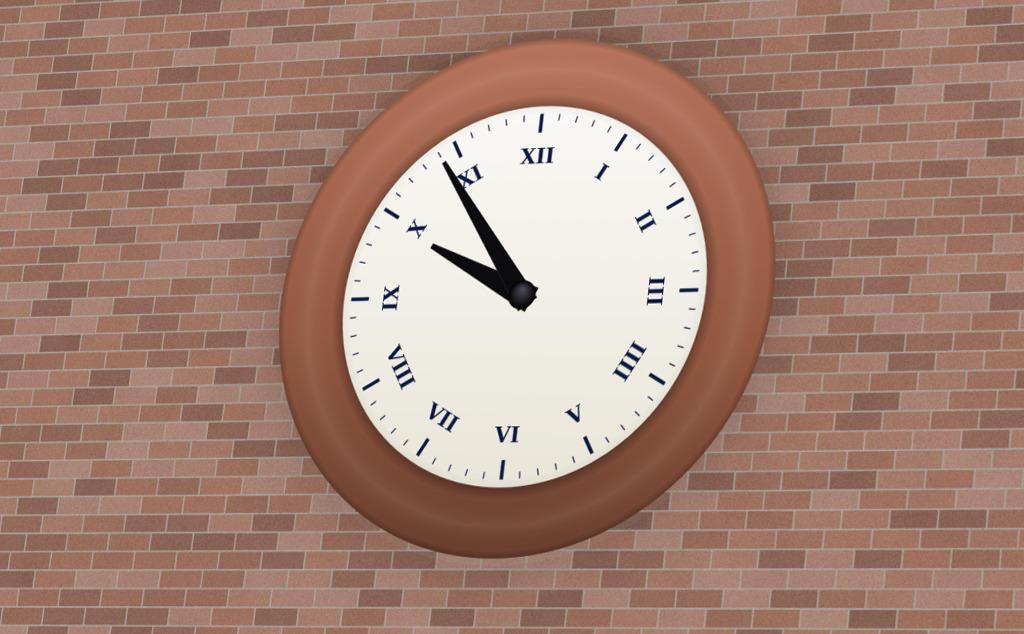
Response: **9:54**
